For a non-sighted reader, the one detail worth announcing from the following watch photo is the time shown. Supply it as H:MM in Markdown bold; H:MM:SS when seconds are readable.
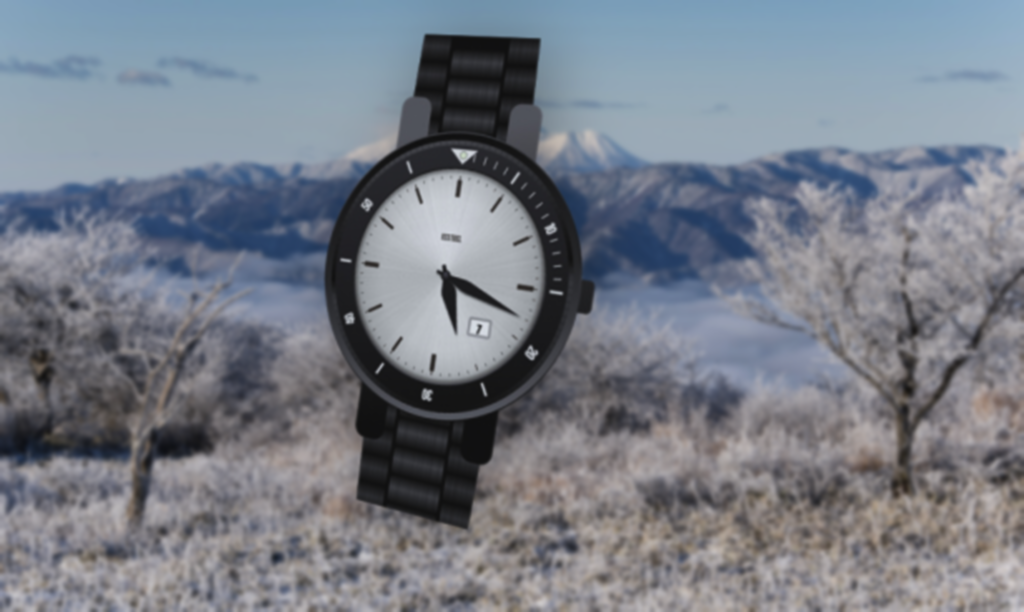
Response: **5:18**
